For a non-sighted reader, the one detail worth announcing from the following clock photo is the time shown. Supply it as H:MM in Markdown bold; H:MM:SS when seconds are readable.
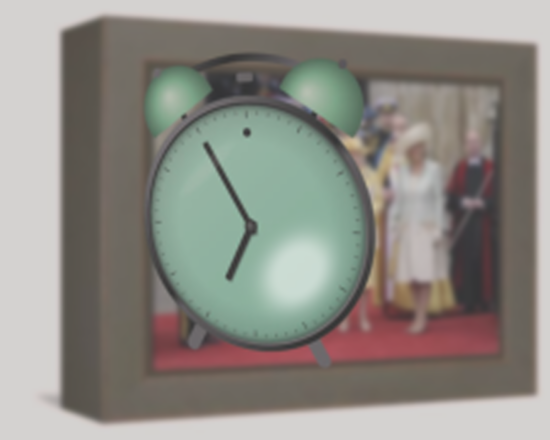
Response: **6:55**
